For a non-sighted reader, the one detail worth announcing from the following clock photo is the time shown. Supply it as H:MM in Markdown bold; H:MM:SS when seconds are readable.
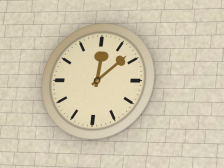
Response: **12:08**
